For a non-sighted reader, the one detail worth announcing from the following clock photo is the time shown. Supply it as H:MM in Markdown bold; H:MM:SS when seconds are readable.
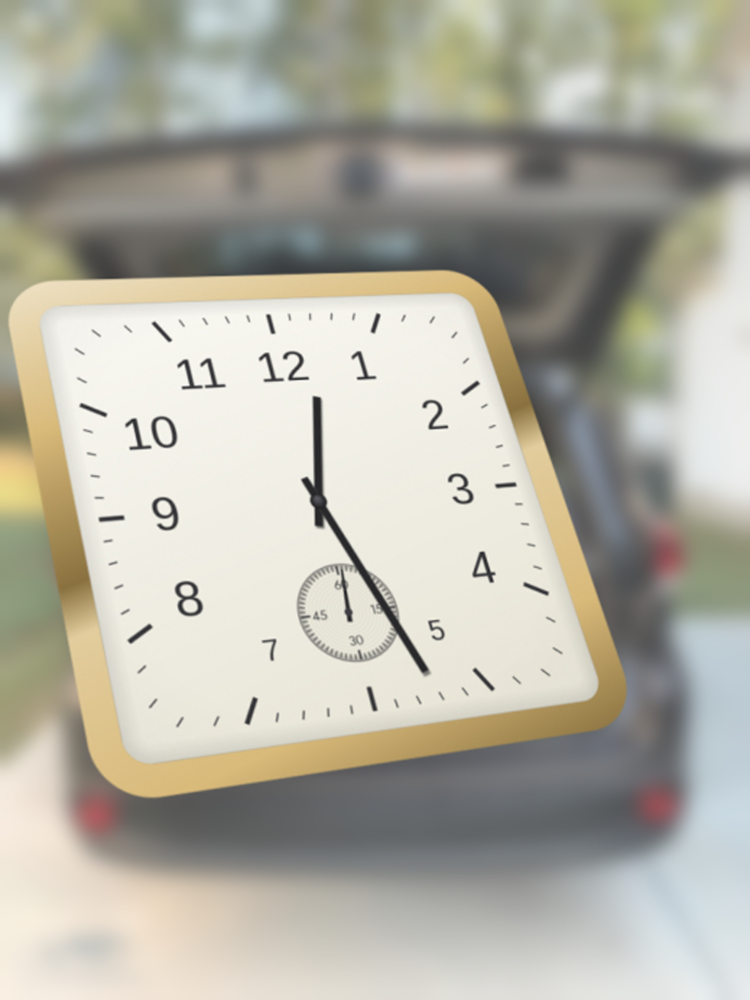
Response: **12:27:01**
